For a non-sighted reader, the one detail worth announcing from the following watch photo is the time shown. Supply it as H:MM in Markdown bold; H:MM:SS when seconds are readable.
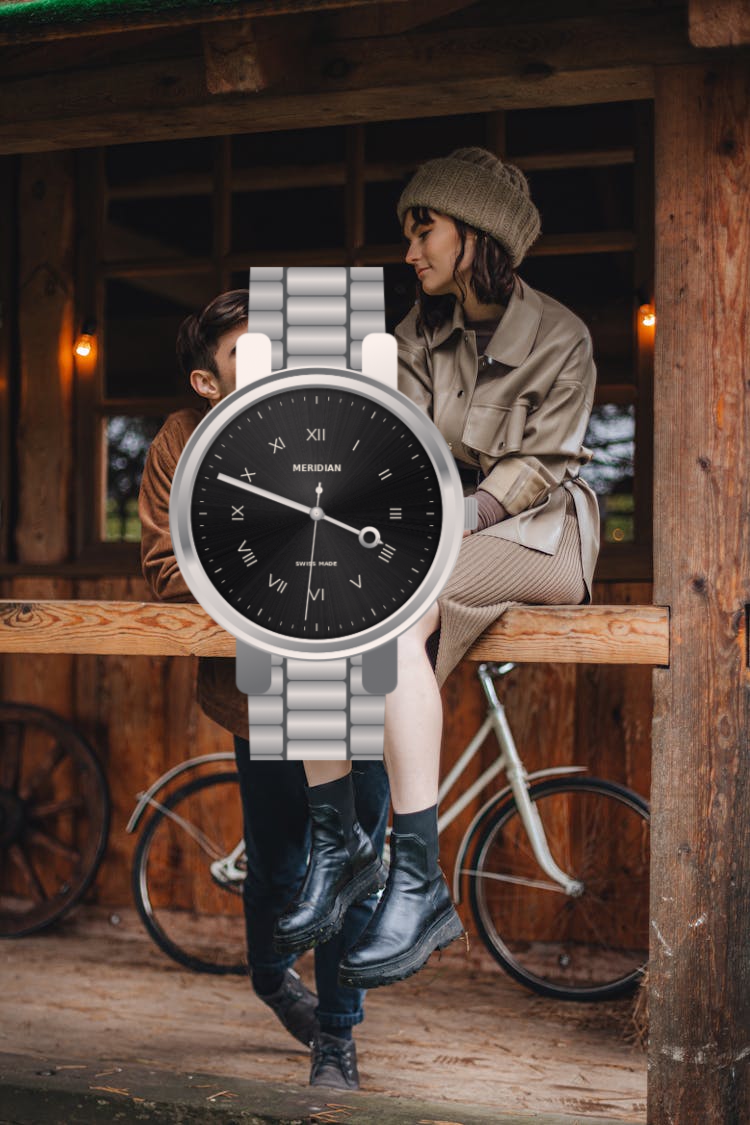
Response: **3:48:31**
